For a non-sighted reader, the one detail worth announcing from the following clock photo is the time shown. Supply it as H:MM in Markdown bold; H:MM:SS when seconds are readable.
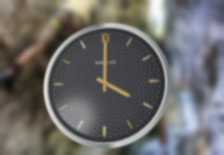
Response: **4:00**
